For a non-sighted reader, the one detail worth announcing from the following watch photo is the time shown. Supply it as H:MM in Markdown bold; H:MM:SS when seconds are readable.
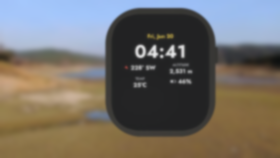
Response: **4:41**
